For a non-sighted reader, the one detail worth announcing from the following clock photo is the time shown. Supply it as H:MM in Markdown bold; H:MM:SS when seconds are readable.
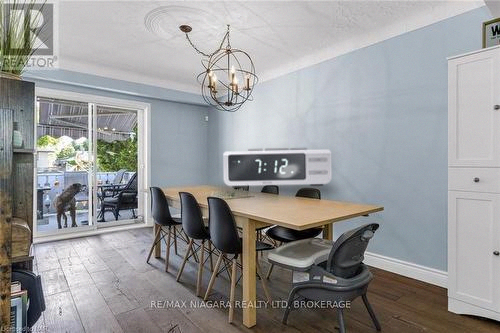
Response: **7:12**
